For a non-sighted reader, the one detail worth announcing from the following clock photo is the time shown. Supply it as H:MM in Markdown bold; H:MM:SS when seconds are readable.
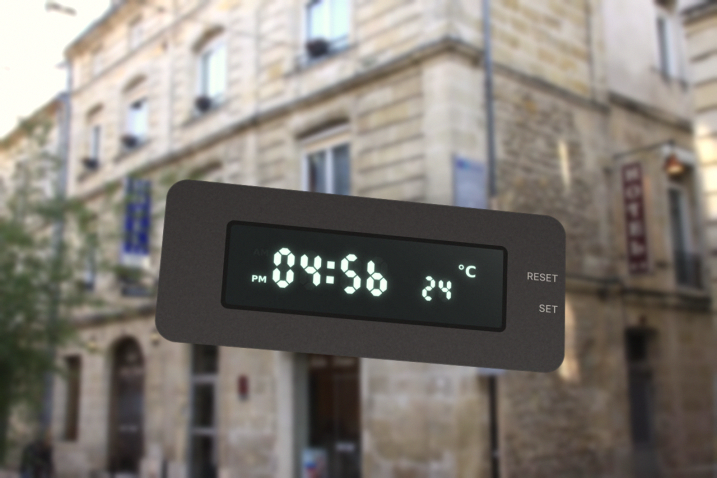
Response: **4:56**
